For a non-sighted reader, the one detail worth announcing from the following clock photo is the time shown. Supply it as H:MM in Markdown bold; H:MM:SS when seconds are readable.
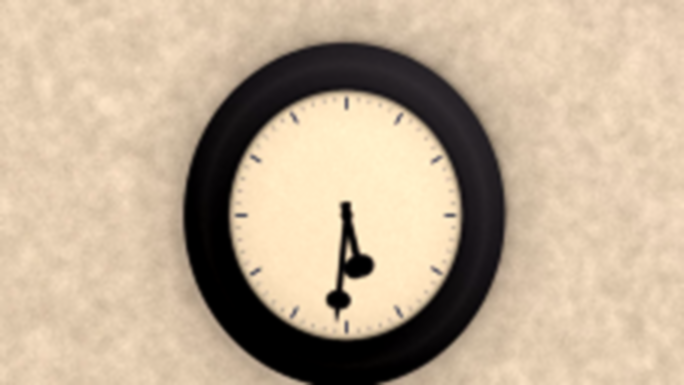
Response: **5:31**
